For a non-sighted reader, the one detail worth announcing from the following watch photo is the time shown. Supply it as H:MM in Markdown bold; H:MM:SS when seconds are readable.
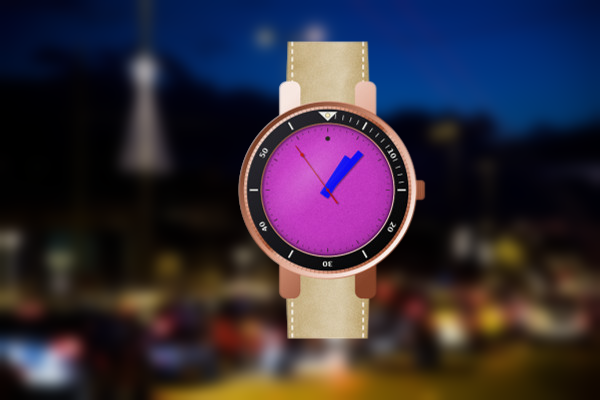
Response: **1:06:54**
